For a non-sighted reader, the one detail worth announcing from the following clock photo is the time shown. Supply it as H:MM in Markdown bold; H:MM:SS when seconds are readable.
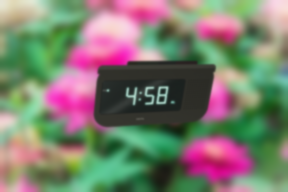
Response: **4:58**
